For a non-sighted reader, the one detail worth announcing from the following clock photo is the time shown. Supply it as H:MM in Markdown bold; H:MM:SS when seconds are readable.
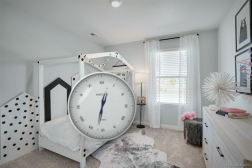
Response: **12:32**
